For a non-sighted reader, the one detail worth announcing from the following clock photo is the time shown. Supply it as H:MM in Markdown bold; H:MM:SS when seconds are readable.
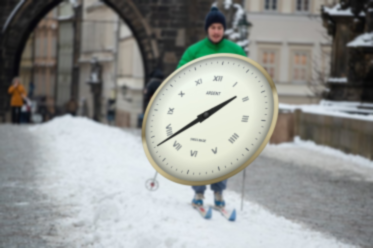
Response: **1:38**
